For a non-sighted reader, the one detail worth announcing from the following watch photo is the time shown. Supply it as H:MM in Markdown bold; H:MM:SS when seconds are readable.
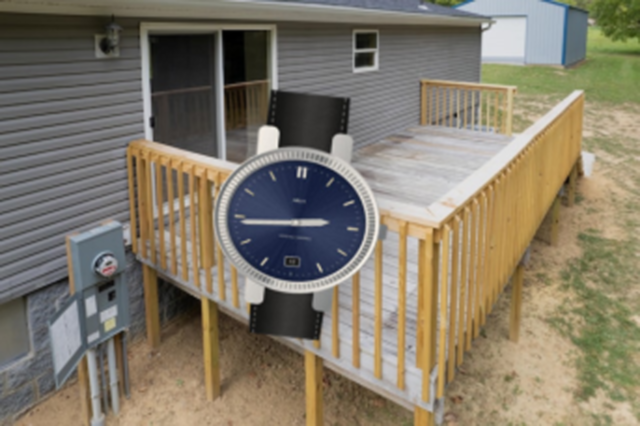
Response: **2:44**
